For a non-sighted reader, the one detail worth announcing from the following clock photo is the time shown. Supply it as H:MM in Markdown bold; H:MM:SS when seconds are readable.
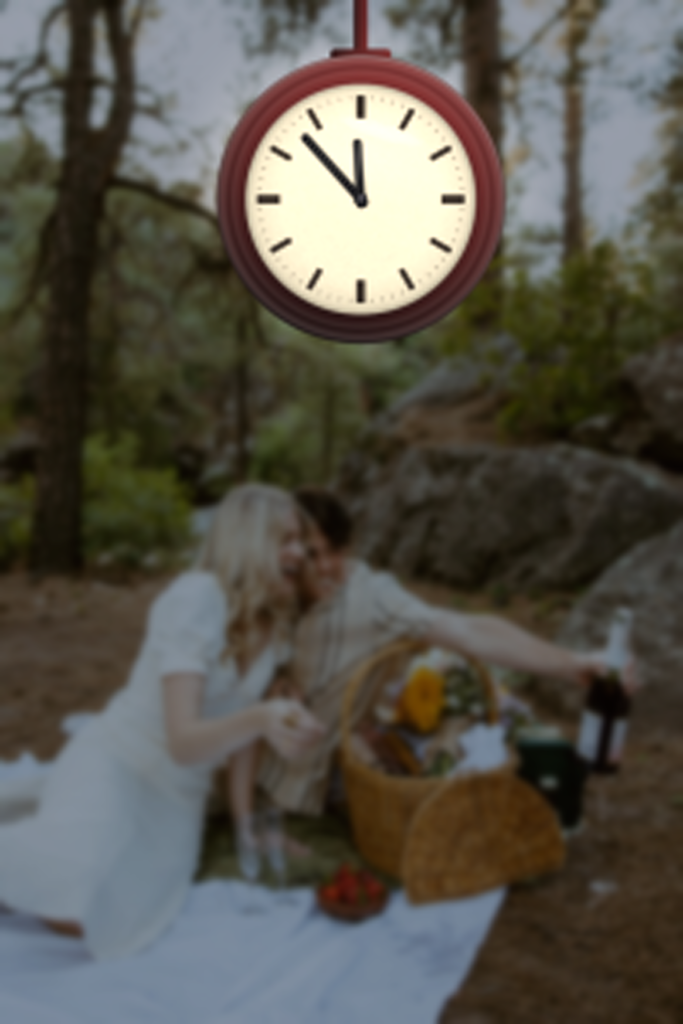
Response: **11:53**
